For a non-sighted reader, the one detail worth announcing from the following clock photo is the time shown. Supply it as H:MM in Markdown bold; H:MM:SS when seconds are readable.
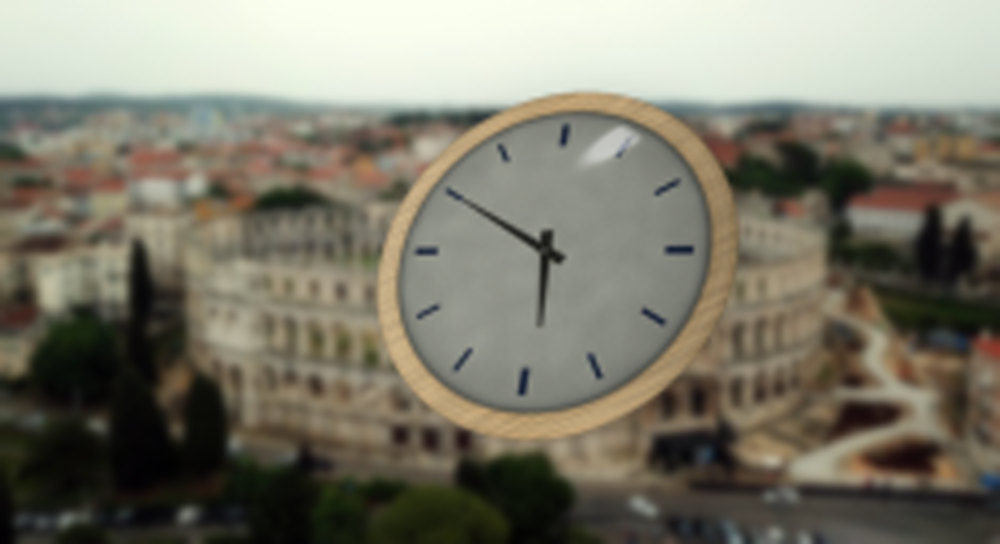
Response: **5:50**
